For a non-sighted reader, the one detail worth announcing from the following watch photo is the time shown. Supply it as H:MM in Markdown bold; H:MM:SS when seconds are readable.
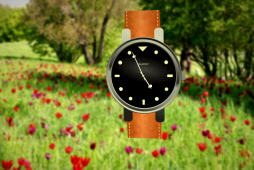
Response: **4:56**
